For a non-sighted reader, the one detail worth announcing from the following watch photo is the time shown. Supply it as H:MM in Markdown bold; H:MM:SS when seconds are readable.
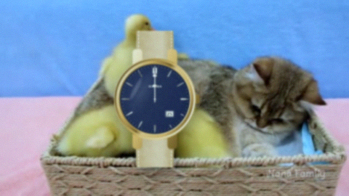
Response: **12:00**
